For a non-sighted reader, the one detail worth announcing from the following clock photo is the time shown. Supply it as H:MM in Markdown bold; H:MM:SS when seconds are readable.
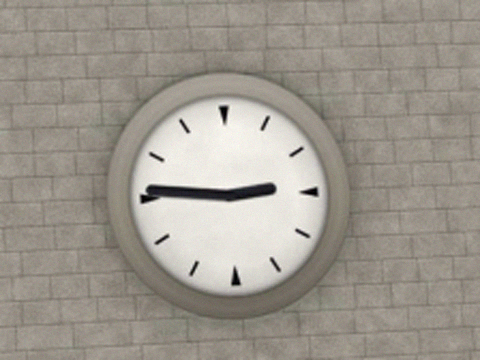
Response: **2:46**
